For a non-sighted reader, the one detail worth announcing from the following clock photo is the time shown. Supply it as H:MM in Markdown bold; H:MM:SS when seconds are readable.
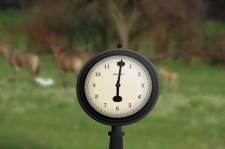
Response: **6:01**
